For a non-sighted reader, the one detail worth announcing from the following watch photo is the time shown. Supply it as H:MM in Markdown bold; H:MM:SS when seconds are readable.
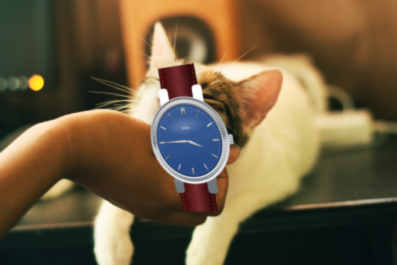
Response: **3:45**
